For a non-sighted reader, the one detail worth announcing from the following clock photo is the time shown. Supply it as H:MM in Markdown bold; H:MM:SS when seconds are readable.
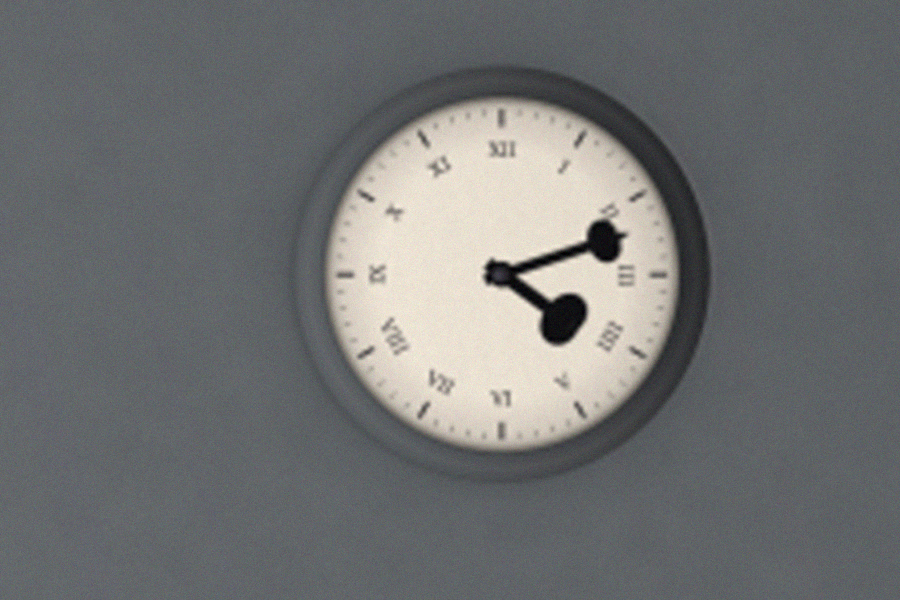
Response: **4:12**
